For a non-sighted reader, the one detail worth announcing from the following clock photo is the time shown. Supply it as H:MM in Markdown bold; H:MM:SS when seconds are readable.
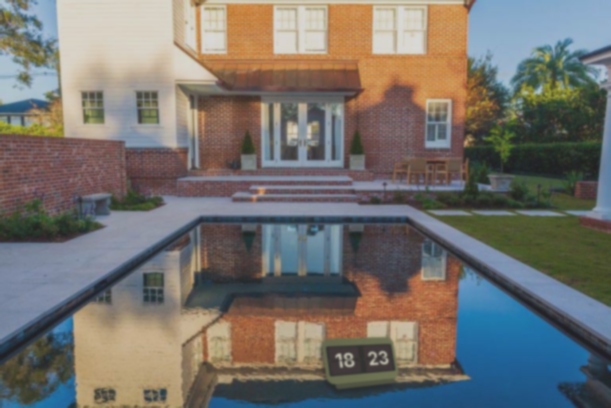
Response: **18:23**
